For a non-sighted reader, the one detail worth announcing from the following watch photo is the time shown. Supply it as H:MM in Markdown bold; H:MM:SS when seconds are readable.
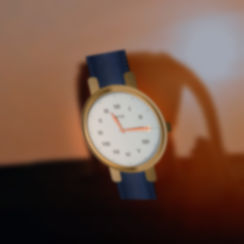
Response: **11:15**
